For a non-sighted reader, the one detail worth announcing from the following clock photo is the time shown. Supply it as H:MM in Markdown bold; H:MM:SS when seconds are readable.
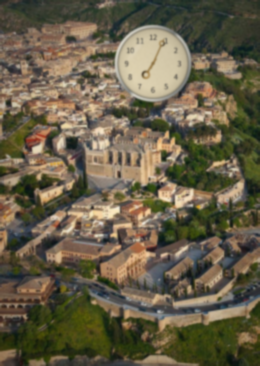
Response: **7:04**
